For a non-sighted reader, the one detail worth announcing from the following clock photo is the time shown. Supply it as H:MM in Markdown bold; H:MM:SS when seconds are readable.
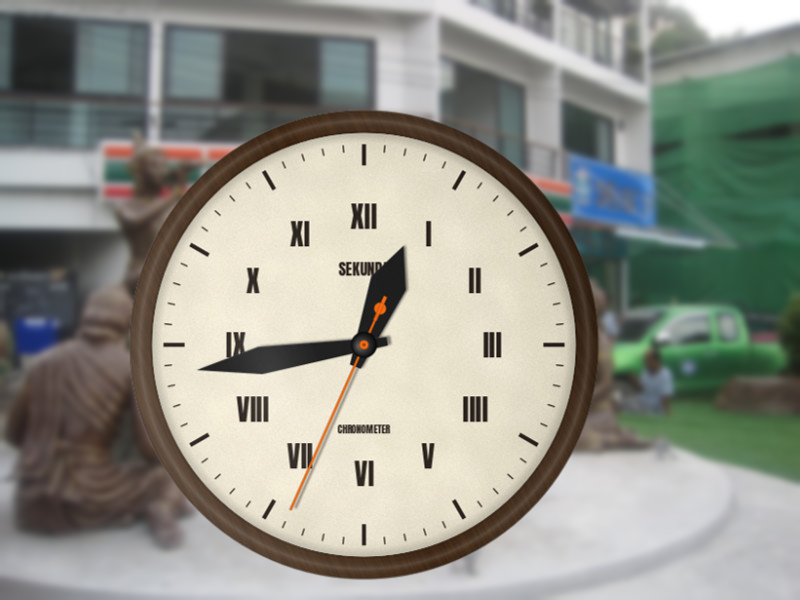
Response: **12:43:34**
